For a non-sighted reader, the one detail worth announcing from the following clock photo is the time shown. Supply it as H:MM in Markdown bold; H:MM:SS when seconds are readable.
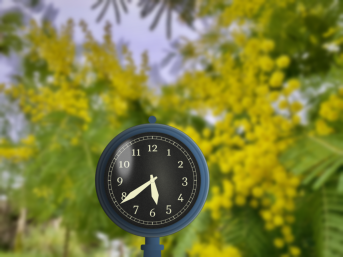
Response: **5:39**
